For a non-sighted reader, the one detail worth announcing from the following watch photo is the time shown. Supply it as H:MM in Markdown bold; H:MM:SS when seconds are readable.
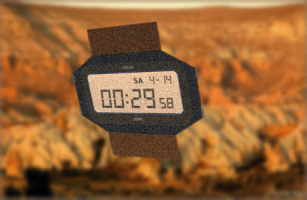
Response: **0:29:58**
